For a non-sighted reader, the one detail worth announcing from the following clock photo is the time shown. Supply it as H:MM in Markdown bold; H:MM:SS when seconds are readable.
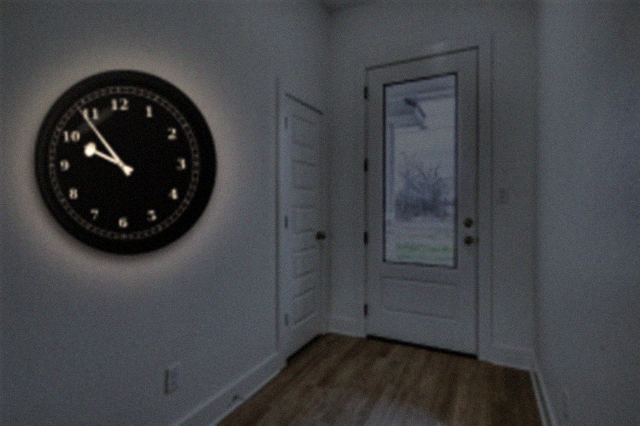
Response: **9:54**
